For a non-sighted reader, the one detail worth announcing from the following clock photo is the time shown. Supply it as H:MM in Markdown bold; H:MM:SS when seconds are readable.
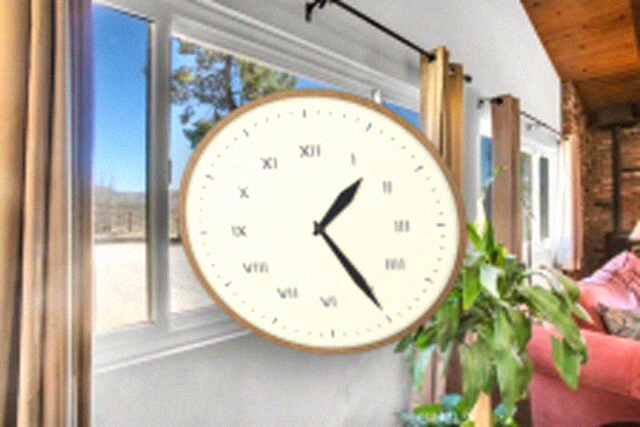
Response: **1:25**
